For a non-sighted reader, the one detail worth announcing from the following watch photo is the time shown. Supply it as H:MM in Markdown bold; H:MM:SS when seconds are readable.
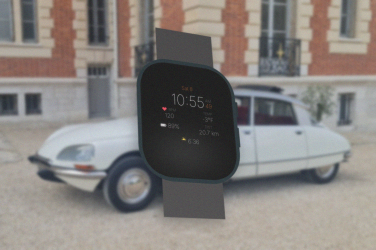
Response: **10:55**
